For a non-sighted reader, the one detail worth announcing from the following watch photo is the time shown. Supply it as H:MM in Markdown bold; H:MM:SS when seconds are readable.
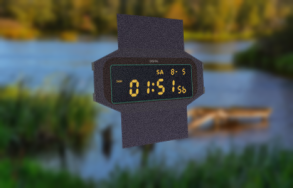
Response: **1:51:56**
